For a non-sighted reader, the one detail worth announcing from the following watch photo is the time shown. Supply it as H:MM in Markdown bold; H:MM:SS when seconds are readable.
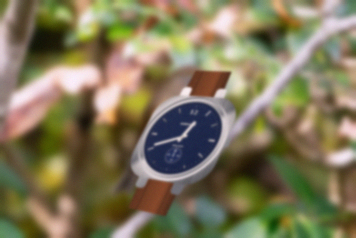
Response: **12:41**
